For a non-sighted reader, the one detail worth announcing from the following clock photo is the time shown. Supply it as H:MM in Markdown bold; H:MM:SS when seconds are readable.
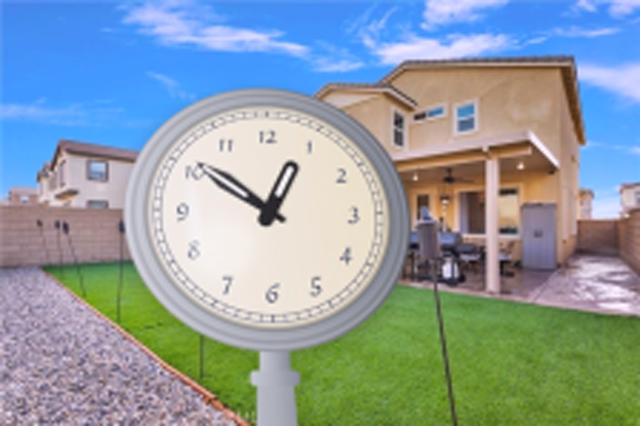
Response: **12:51**
